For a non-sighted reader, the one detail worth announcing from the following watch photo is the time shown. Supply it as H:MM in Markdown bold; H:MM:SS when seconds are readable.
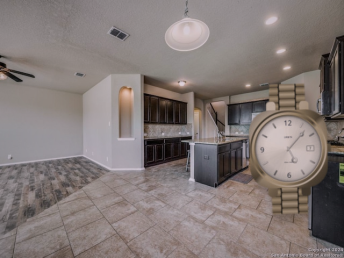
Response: **5:07**
